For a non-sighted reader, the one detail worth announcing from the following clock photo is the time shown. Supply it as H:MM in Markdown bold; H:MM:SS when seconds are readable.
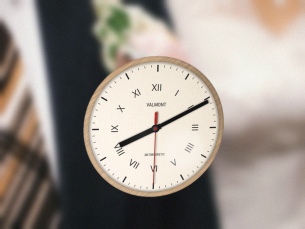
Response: **8:10:30**
